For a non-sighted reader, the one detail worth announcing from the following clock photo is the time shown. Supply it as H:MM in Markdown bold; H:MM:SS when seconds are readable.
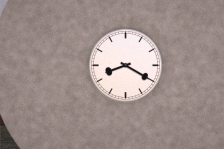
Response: **8:20**
